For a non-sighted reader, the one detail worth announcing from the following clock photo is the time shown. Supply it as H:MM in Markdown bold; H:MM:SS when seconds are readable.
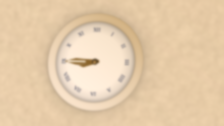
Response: **8:45**
